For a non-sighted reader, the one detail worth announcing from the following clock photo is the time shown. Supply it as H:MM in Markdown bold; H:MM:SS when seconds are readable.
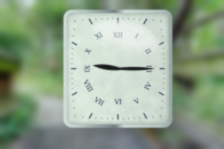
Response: **9:15**
